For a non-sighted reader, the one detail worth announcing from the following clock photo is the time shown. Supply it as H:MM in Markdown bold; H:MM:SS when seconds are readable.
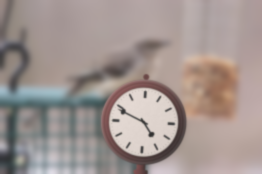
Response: **4:49**
